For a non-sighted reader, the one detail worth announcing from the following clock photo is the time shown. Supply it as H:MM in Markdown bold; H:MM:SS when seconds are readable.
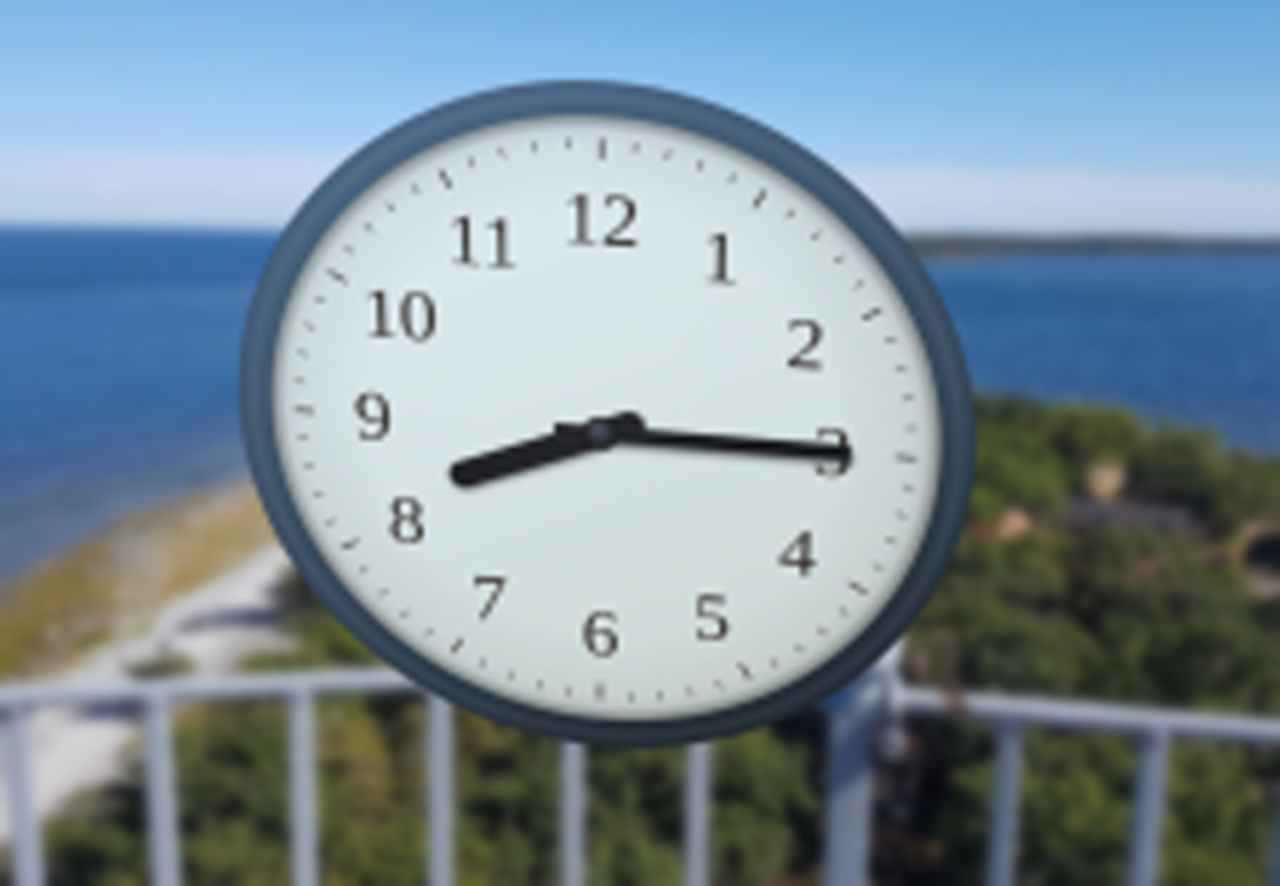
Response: **8:15**
